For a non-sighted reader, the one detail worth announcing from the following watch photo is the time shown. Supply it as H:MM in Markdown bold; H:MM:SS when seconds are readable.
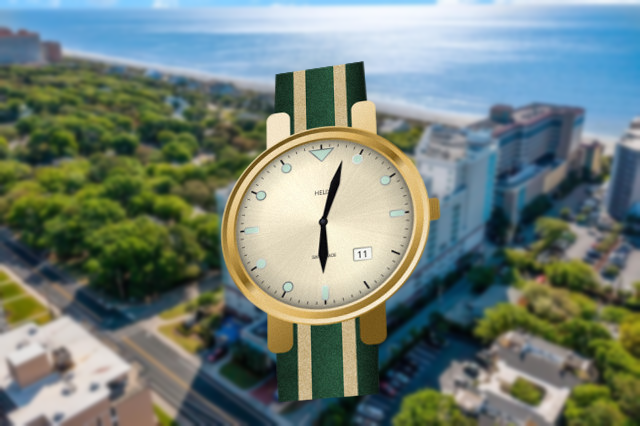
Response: **6:03**
